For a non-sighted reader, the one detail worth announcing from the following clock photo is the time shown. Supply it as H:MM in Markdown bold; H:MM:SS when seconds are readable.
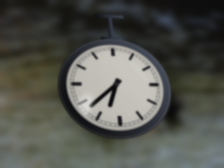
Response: **6:38**
